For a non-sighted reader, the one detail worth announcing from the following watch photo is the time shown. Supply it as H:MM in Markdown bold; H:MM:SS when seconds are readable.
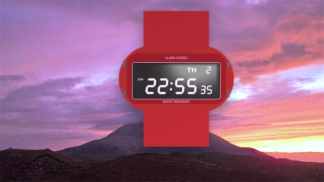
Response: **22:55:35**
